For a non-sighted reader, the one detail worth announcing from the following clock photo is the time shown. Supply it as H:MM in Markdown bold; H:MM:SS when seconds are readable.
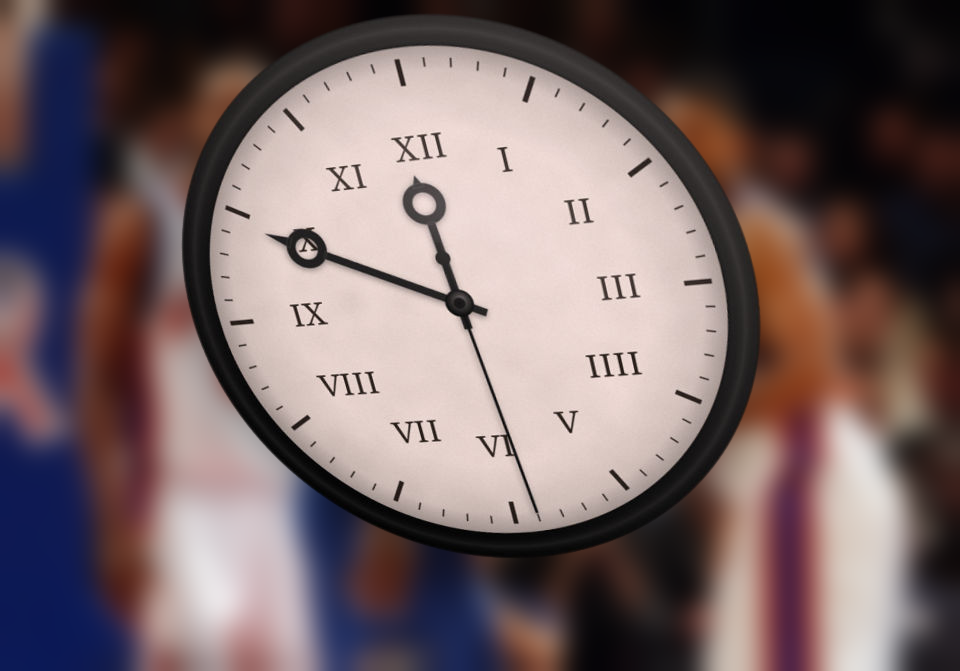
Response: **11:49:29**
